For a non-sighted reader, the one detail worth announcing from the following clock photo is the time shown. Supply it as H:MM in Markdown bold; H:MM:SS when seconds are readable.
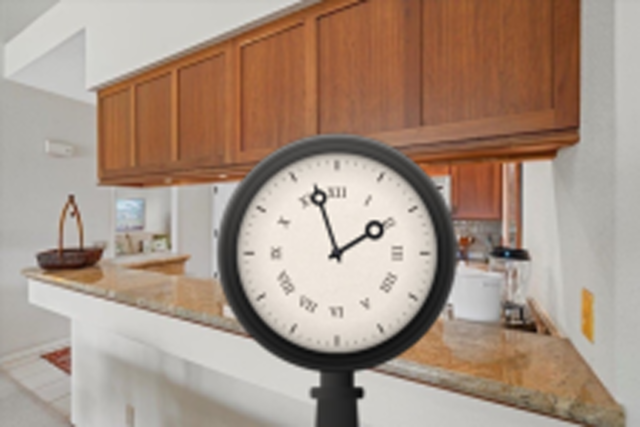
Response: **1:57**
